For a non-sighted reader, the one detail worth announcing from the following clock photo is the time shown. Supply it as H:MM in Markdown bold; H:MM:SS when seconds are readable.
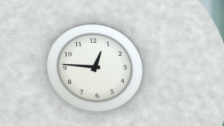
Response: **12:46**
